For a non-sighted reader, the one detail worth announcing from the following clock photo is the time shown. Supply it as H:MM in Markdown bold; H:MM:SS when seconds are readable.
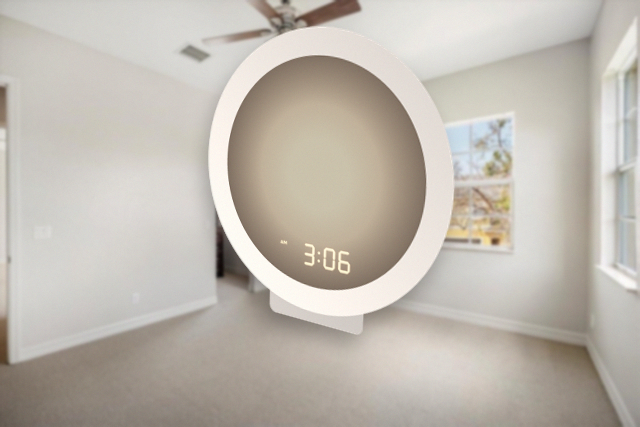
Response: **3:06**
